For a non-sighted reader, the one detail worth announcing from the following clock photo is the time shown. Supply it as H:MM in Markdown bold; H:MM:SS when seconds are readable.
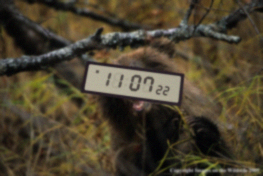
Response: **11:07**
